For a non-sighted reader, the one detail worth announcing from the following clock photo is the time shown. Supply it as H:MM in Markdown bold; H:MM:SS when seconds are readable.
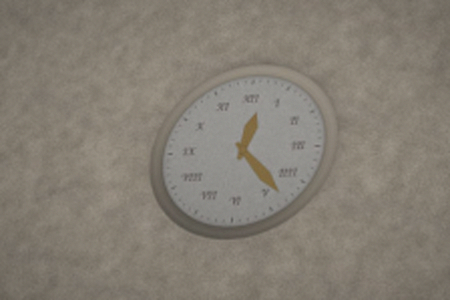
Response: **12:23**
